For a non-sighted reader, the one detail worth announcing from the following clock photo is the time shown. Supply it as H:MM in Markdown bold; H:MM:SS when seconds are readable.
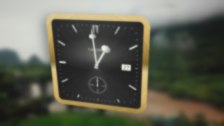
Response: **12:59**
